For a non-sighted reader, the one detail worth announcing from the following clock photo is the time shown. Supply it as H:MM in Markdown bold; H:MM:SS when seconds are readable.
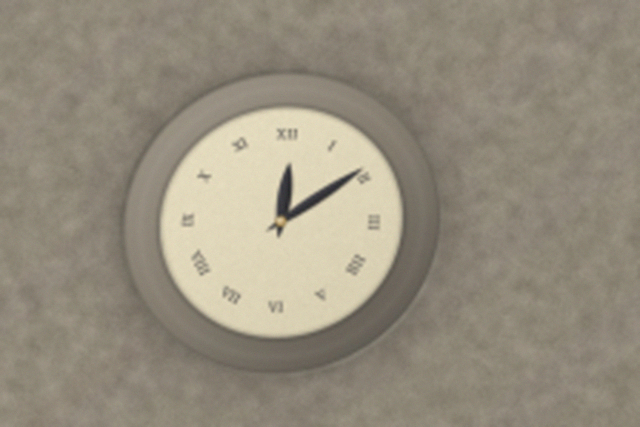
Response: **12:09**
